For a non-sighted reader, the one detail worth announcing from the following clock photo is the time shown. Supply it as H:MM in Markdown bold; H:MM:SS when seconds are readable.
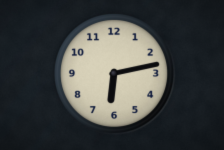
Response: **6:13**
